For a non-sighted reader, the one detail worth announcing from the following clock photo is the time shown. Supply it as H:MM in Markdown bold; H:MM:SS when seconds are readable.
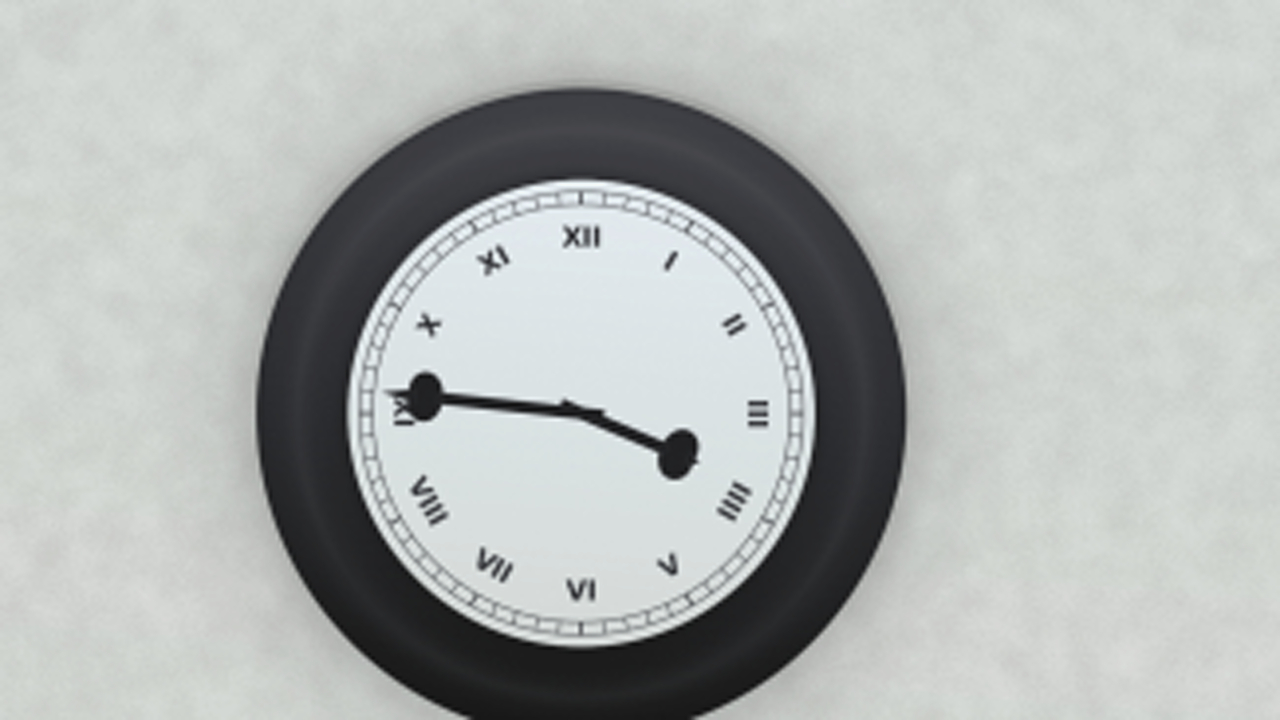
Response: **3:46**
